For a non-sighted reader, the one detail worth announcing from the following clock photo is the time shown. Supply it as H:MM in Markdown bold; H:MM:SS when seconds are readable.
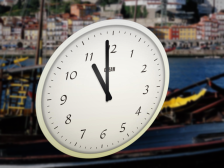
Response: **10:59**
